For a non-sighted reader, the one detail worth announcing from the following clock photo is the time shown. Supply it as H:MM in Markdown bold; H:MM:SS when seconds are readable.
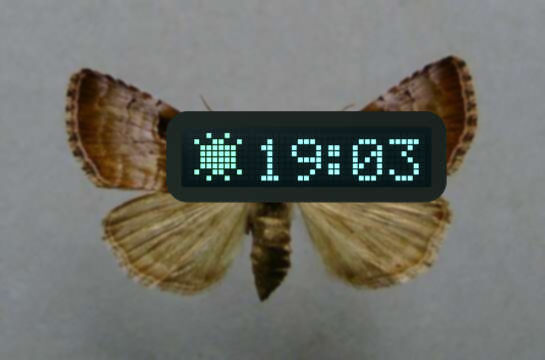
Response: **19:03**
